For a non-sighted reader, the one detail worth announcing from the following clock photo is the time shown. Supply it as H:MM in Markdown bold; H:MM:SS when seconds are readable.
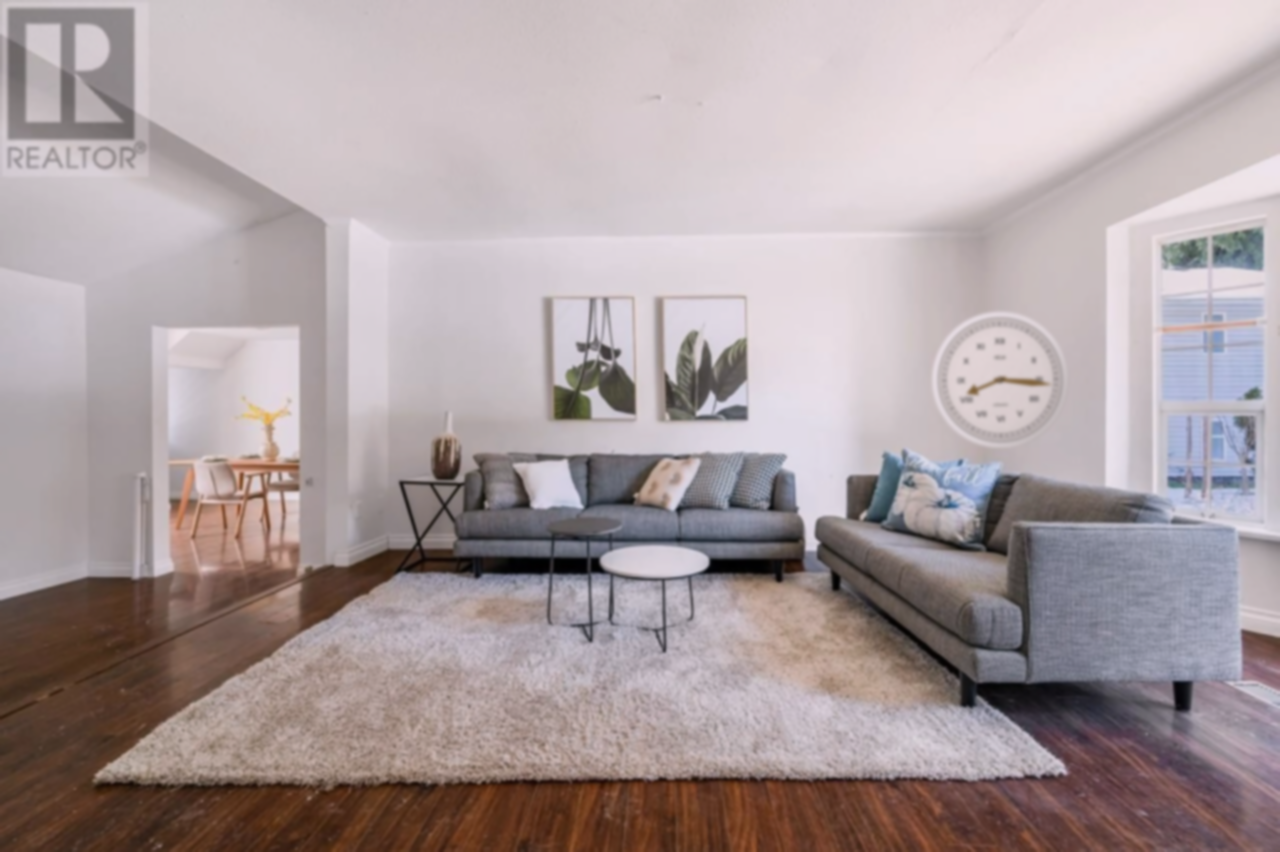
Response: **8:16**
